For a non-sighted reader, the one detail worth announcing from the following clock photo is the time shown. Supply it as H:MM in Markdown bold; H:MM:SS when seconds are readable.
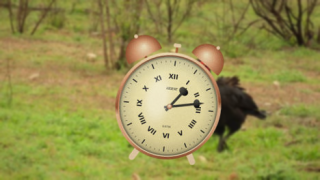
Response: **1:13**
